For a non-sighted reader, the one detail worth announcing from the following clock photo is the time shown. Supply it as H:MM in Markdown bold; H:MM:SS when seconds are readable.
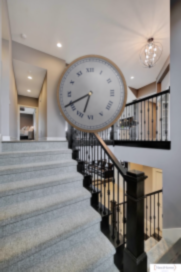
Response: **6:41**
